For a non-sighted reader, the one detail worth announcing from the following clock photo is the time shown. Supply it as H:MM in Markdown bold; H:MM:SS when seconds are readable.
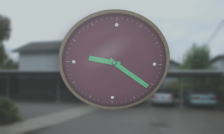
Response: **9:21**
